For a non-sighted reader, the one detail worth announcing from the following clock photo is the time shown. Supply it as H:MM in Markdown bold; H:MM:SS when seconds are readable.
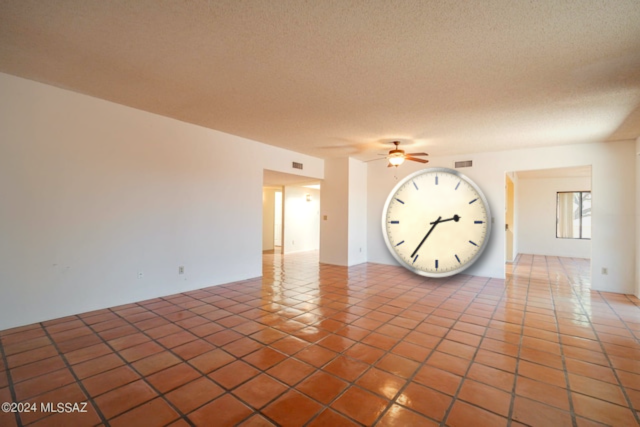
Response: **2:36**
